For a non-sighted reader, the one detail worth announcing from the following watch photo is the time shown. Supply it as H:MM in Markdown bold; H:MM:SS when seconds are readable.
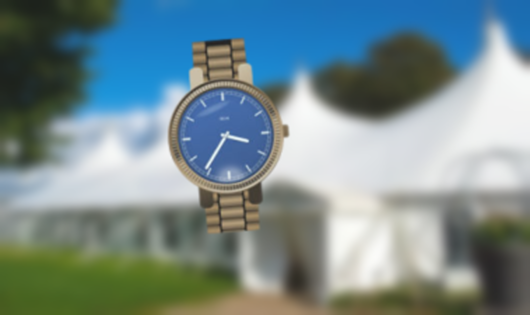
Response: **3:36**
